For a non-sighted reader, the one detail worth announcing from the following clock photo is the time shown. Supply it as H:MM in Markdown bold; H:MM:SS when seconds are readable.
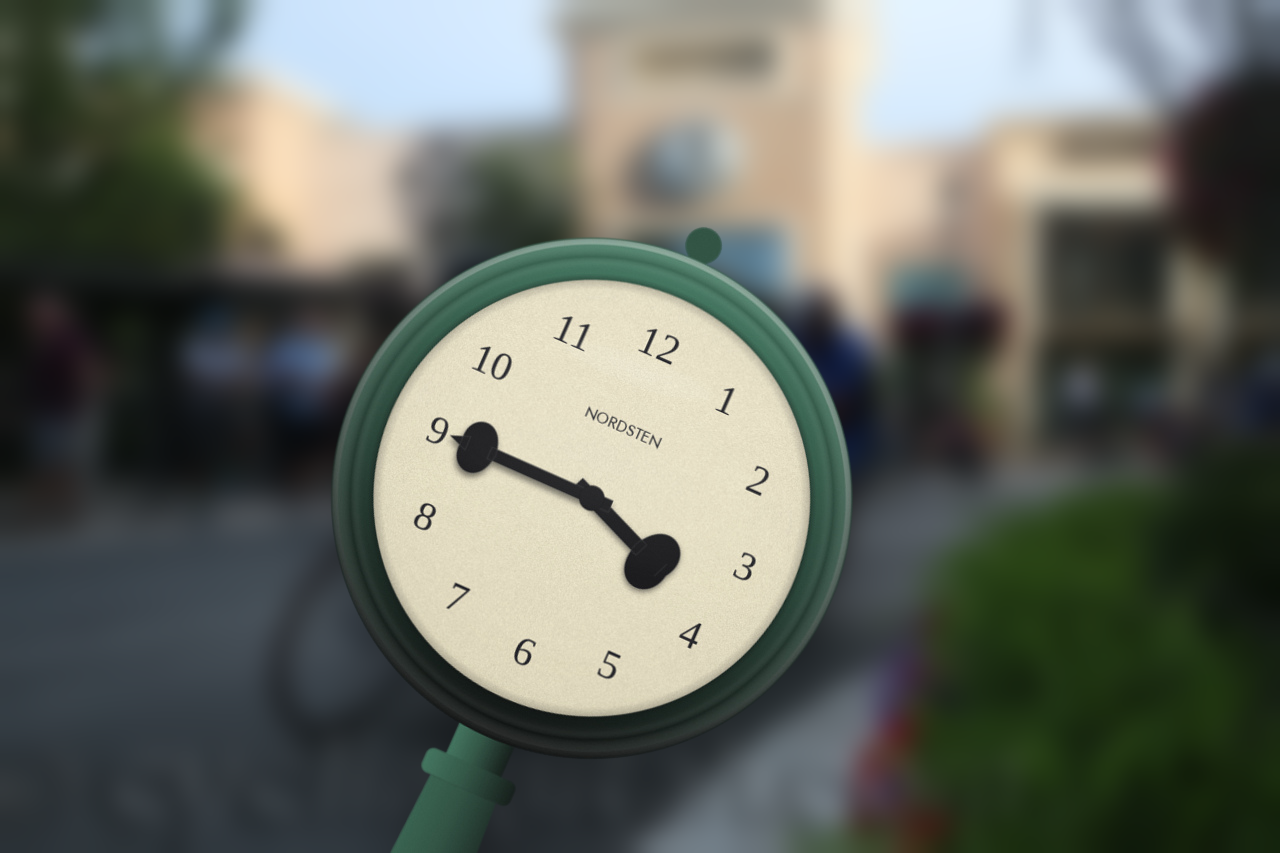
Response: **3:45**
